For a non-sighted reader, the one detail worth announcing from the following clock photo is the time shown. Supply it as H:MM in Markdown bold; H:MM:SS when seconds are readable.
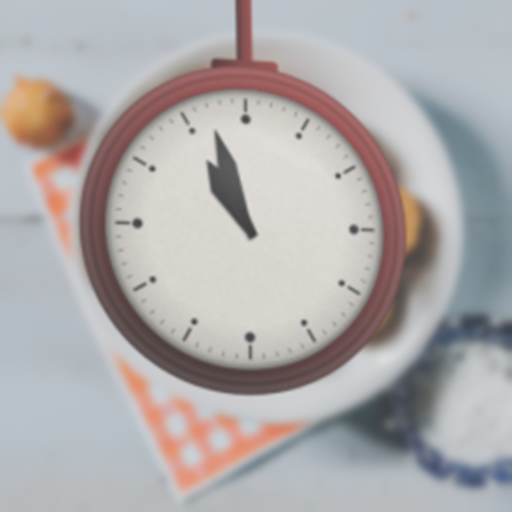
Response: **10:57**
